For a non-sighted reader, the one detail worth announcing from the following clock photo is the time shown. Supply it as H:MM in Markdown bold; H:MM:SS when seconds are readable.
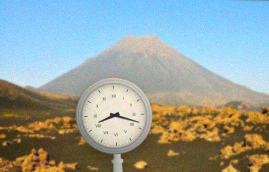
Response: **8:18**
